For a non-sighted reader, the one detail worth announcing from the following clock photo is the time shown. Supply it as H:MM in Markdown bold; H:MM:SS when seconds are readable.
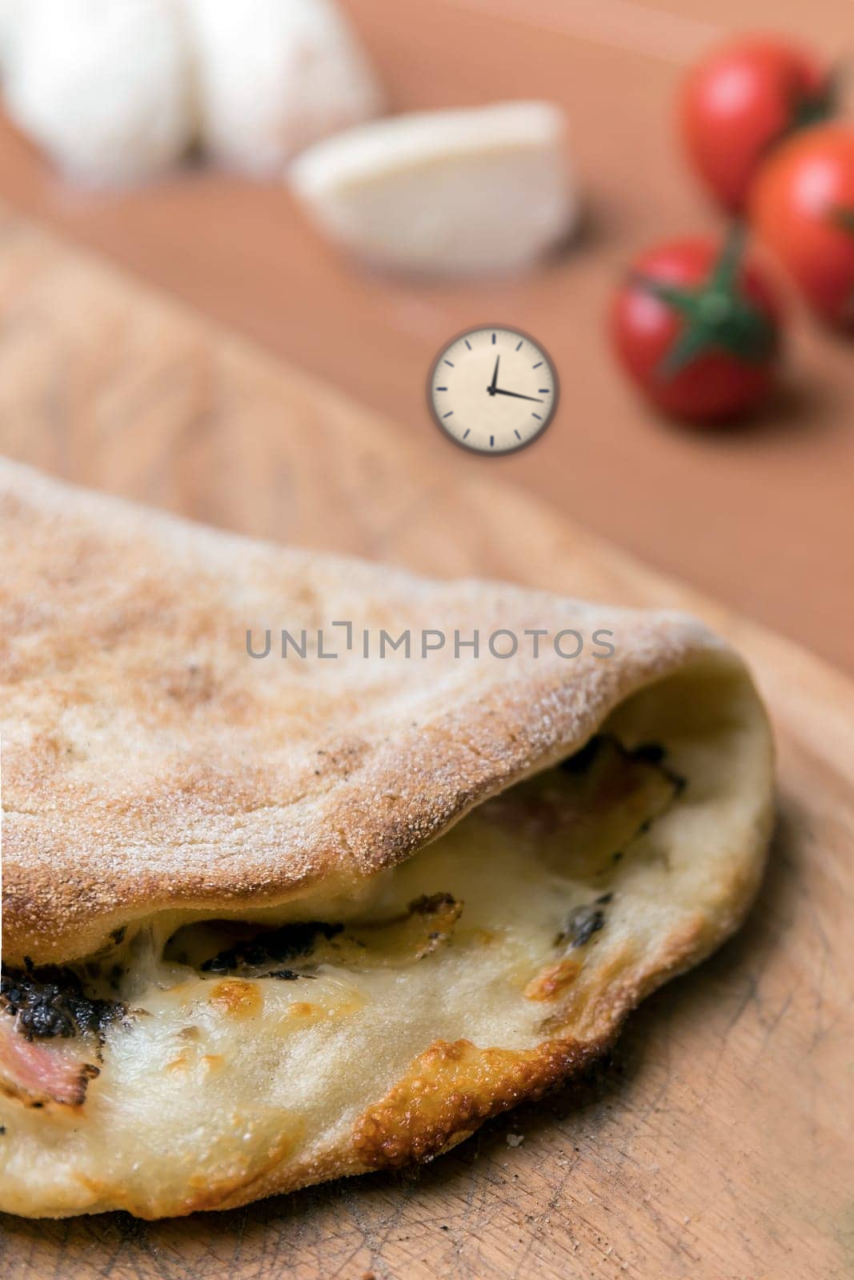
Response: **12:17**
